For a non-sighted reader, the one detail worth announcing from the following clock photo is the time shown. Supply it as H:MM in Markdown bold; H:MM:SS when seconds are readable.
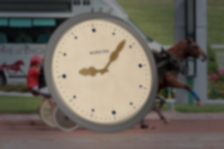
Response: **9:08**
